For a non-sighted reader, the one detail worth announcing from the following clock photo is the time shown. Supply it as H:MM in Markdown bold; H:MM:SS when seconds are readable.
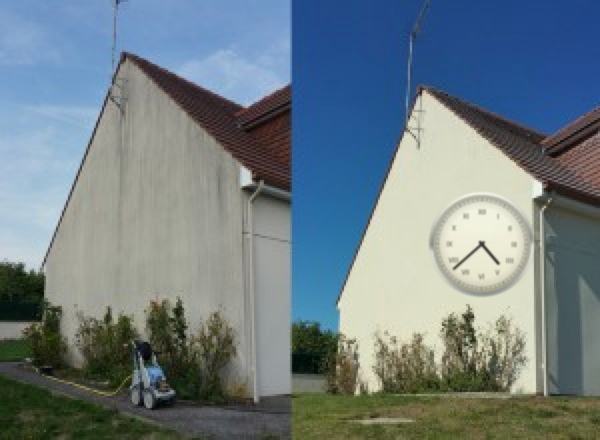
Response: **4:38**
